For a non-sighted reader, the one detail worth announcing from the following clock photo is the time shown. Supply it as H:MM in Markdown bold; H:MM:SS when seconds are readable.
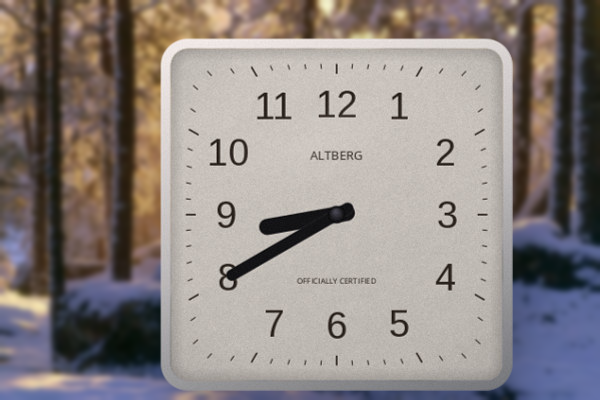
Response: **8:40**
